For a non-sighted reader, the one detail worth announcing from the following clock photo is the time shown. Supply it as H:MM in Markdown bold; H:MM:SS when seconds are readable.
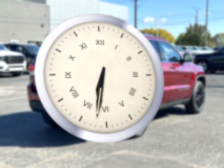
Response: **6:32**
